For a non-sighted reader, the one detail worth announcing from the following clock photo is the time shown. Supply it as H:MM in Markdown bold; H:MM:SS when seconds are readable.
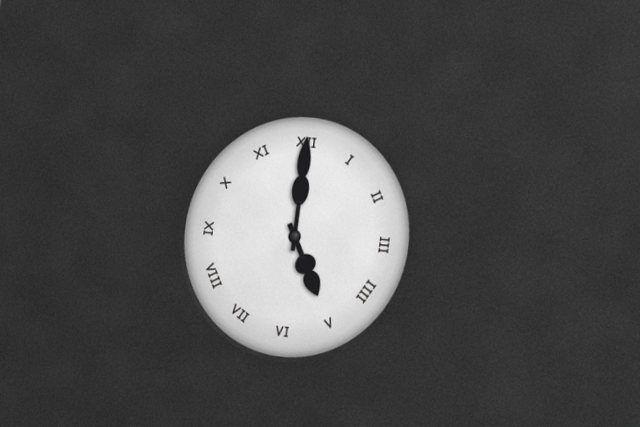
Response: **5:00**
